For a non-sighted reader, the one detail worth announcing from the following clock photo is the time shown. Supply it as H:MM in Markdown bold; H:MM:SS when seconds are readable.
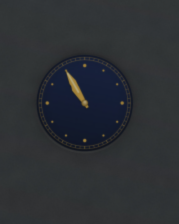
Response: **10:55**
